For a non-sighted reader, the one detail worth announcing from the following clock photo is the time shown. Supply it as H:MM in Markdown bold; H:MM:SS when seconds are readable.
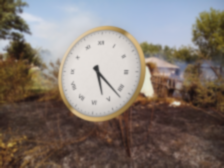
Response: **5:22**
